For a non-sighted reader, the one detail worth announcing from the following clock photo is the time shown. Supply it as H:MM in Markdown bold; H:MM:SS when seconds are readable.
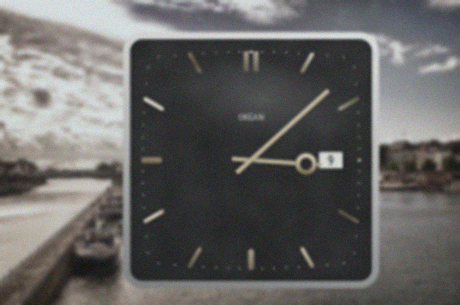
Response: **3:08**
